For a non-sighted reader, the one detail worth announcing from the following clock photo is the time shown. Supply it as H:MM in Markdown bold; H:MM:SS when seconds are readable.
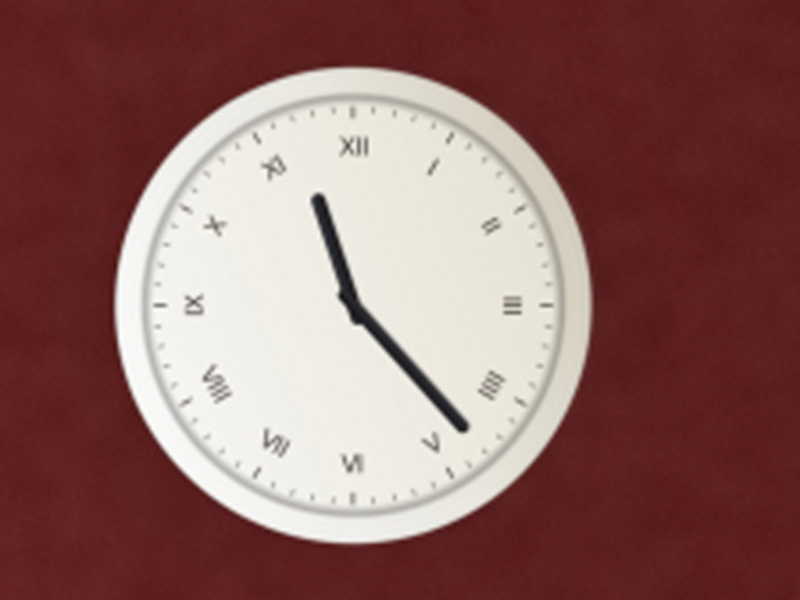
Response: **11:23**
